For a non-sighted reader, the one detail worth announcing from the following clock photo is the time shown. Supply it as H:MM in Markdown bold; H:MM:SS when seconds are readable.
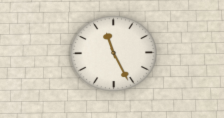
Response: **11:26**
